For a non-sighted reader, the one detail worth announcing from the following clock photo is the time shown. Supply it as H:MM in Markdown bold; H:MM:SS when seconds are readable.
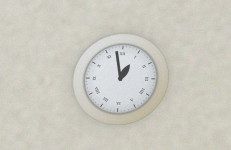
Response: **12:58**
